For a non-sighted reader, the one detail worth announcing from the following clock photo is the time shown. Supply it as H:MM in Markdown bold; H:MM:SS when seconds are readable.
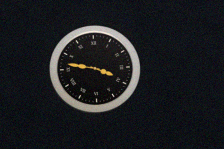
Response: **3:47**
